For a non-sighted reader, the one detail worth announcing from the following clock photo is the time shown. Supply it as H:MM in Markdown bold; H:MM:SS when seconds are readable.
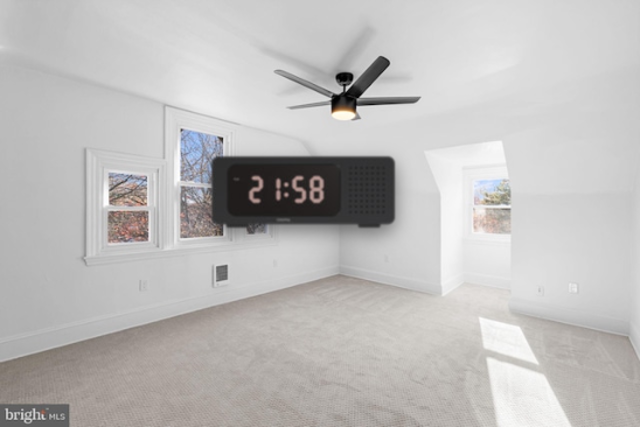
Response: **21:58**
